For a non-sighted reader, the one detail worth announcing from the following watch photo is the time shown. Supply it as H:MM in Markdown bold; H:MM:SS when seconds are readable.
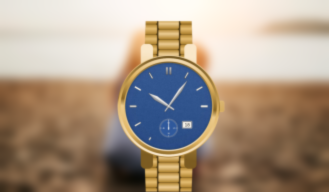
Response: **10:06**
